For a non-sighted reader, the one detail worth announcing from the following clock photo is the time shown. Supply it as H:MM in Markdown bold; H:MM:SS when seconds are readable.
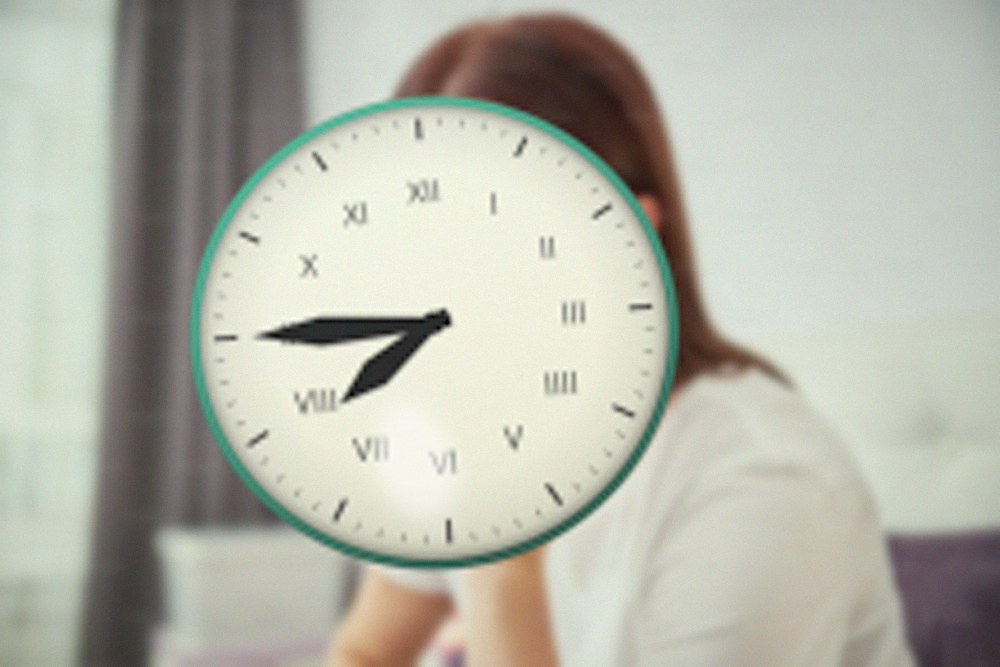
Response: **7:45**
